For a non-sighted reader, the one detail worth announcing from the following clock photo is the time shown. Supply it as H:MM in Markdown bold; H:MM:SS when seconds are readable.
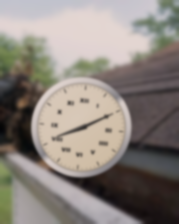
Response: **8:10**
